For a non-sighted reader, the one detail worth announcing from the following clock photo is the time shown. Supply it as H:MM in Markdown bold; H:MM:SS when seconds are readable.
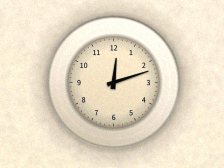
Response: **12:12**
